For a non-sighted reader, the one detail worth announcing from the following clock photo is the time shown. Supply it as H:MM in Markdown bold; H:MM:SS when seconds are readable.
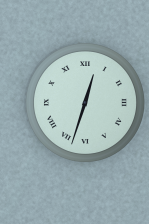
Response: **12:33**
